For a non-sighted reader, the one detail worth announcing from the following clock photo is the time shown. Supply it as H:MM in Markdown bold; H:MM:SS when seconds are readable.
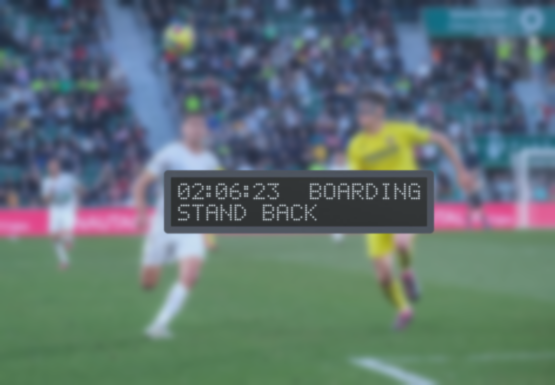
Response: **2:06:23**
